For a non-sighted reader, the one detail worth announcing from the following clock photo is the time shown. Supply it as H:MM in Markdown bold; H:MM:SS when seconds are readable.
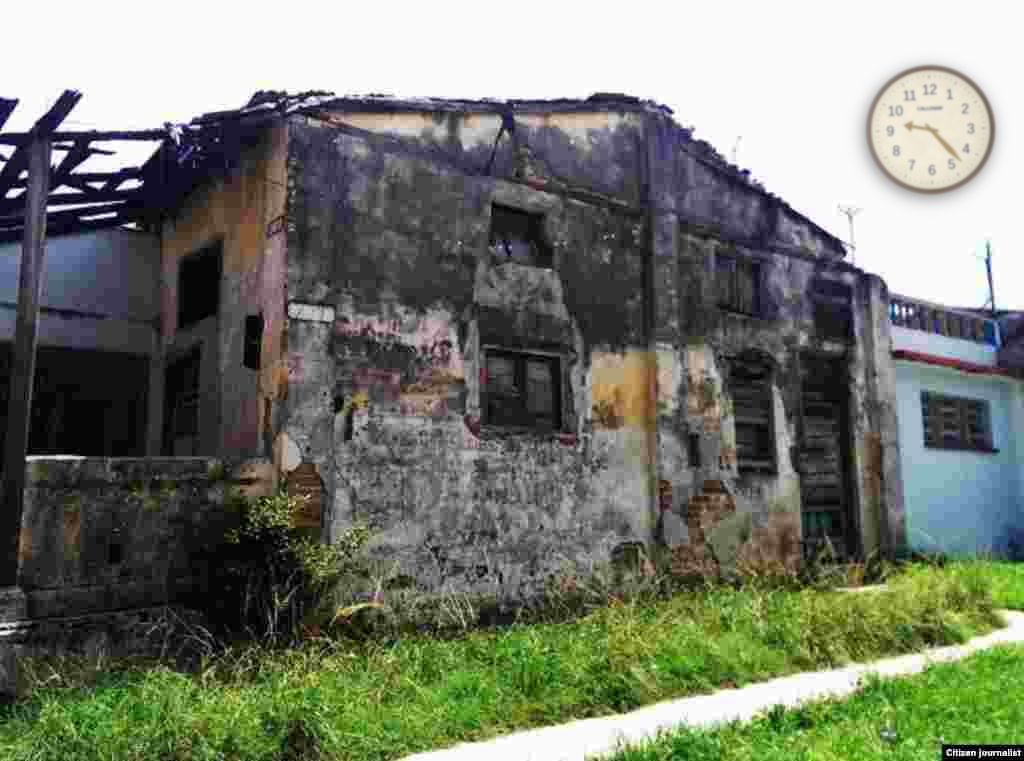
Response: **9:23**
